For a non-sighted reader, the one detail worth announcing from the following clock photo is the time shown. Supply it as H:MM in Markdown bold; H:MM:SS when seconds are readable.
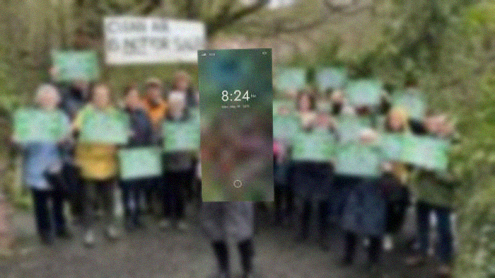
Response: **8:24**
